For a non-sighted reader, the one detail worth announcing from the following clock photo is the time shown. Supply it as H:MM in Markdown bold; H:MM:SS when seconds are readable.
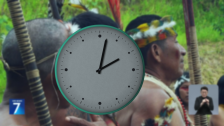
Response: **2:02**
